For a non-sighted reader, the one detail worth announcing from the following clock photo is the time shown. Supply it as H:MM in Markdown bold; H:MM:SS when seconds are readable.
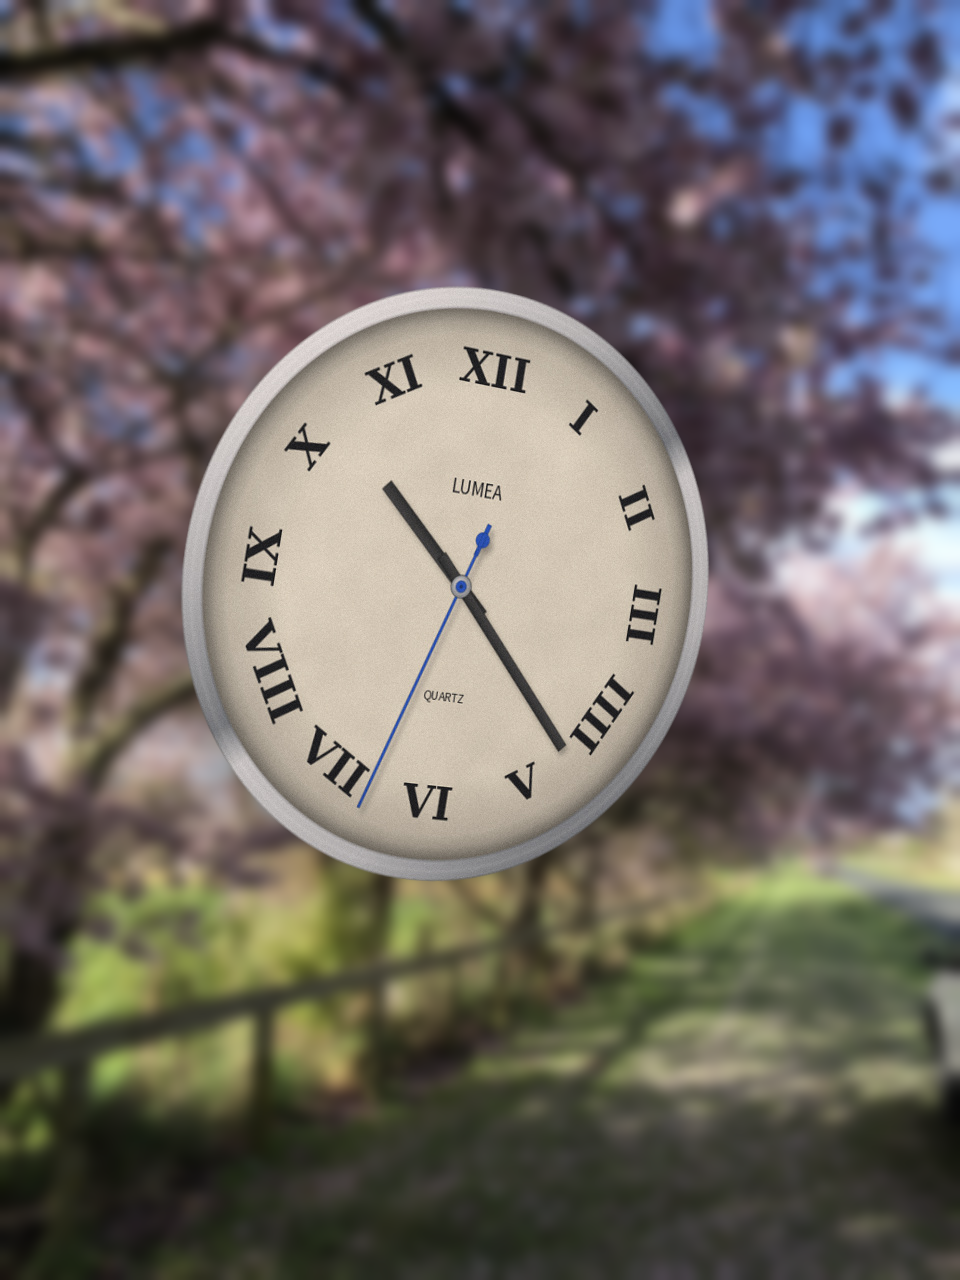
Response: **10:22:33**
